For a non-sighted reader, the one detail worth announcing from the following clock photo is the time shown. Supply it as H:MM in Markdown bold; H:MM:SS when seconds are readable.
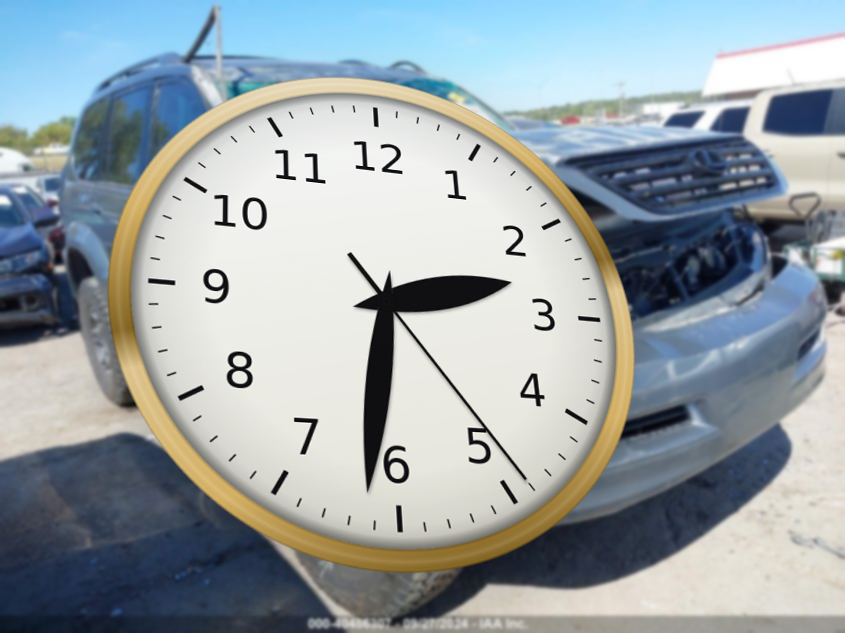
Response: **2:31:24**
